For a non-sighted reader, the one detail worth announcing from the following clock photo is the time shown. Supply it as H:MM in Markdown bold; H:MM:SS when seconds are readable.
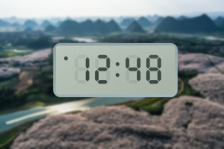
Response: **12:48**
